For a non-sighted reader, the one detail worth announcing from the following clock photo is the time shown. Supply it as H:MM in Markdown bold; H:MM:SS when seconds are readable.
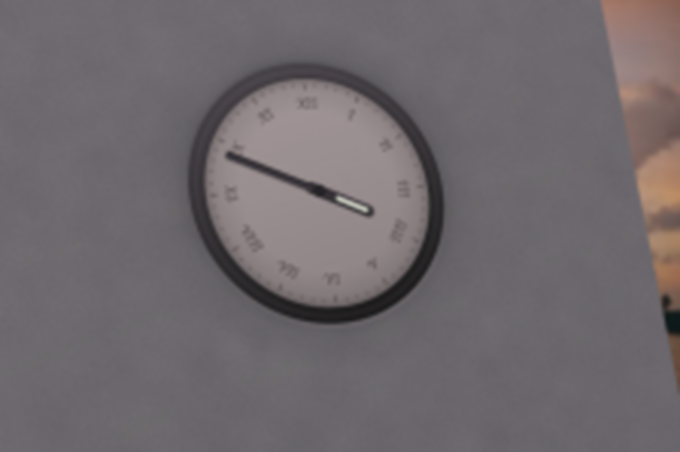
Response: **3:49**
